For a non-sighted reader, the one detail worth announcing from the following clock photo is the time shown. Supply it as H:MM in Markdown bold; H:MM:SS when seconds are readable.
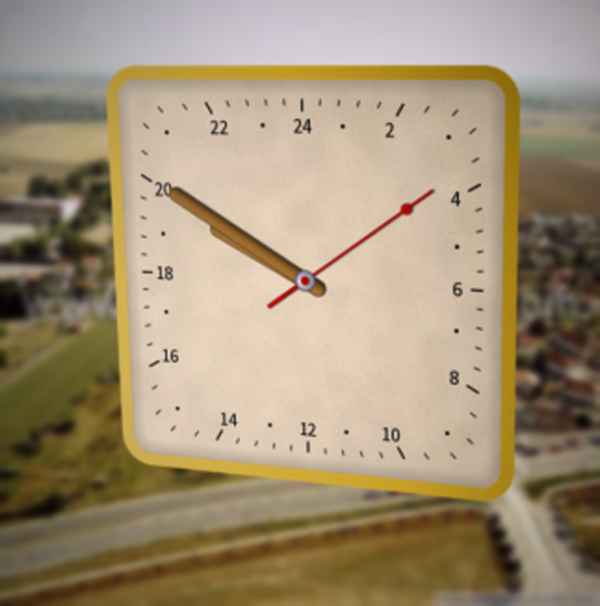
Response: **19:50:09**
